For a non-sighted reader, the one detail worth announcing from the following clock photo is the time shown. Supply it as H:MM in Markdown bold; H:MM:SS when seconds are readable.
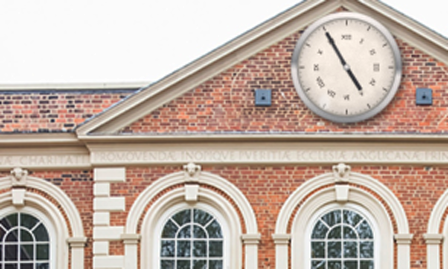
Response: **4:55**
